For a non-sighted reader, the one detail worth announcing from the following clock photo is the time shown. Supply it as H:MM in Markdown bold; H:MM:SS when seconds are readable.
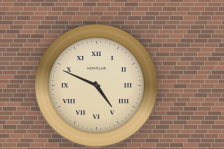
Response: **4:49**
